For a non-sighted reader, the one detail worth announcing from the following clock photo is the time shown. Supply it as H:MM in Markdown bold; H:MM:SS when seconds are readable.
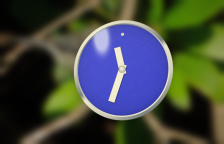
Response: **11:33**
